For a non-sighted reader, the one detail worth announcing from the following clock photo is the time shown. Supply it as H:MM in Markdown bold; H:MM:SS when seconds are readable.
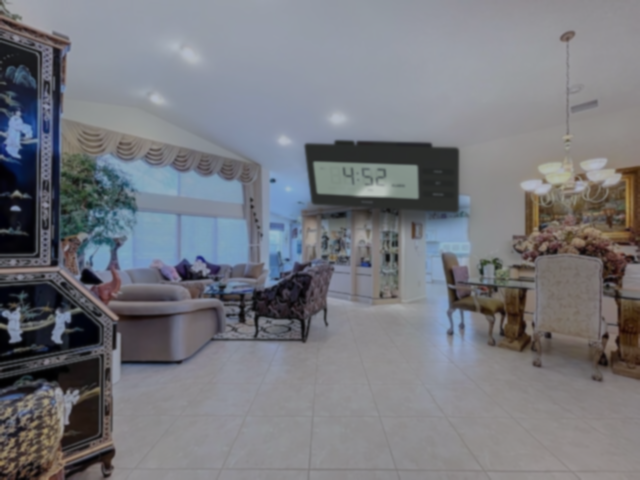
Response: **4:52**
